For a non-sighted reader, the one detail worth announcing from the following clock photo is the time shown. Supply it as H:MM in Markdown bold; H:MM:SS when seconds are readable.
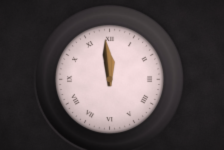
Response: **11:59**
